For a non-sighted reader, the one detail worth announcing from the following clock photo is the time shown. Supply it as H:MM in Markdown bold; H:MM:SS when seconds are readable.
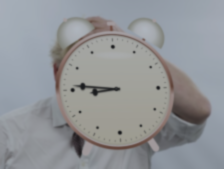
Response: **8:46**
